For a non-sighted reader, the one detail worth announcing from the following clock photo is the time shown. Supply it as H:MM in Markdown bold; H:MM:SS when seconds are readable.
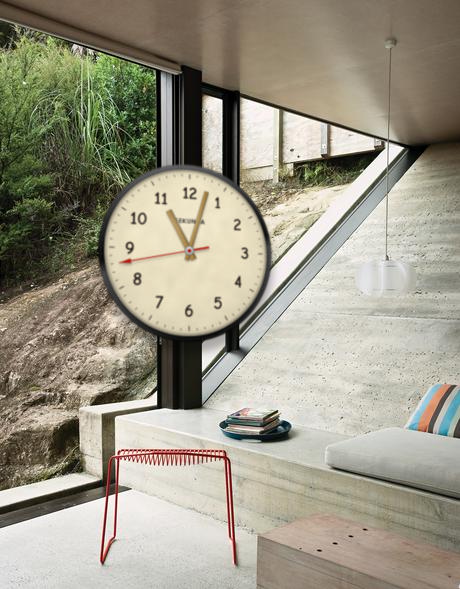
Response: **11:02:43**
